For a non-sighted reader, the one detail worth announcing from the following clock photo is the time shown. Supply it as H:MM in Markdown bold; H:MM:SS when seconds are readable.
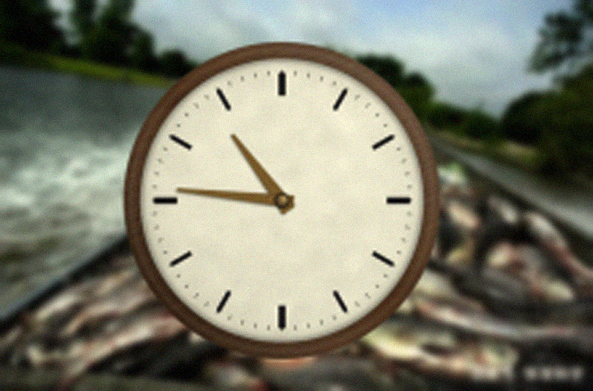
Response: **10:46**
